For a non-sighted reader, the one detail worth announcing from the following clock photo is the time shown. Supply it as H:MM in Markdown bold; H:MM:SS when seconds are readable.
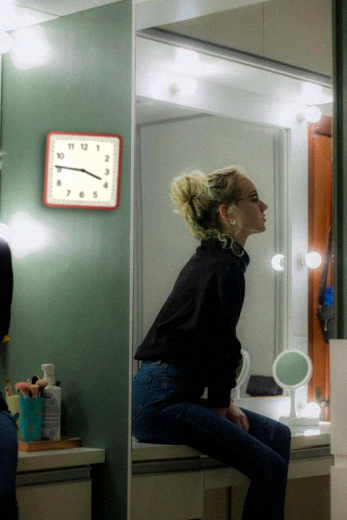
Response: **3:46**
